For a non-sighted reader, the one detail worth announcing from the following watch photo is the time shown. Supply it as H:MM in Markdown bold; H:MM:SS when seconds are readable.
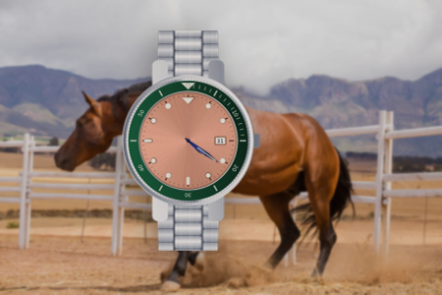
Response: **4:21**
